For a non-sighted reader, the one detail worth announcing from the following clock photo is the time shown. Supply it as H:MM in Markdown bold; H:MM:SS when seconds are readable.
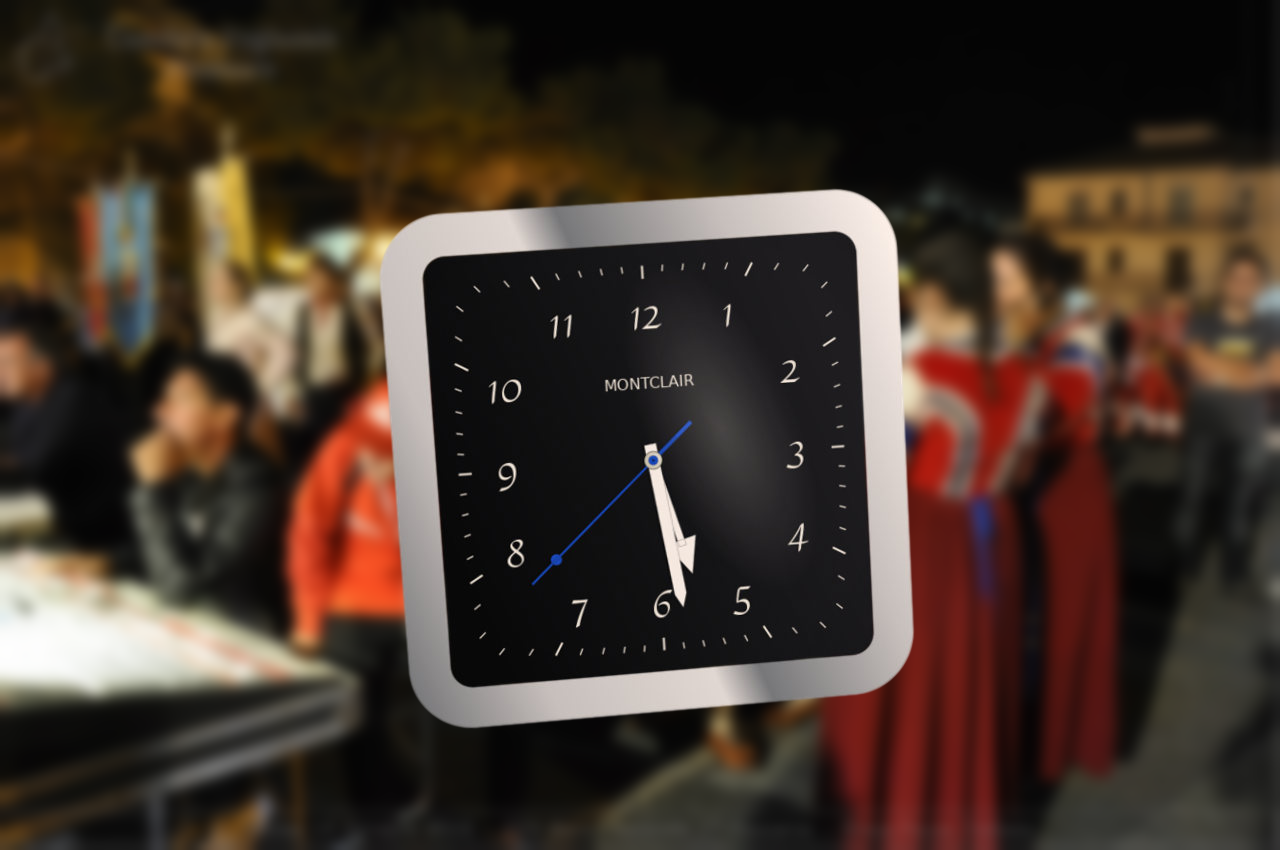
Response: **5:28:38**
